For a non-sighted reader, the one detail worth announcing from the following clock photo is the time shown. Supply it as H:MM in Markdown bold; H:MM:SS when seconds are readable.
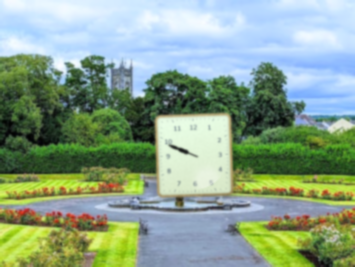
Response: **9:49**
